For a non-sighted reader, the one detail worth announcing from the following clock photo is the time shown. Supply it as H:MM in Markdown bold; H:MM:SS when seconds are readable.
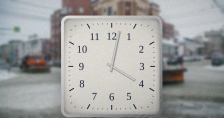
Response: **4:02**
